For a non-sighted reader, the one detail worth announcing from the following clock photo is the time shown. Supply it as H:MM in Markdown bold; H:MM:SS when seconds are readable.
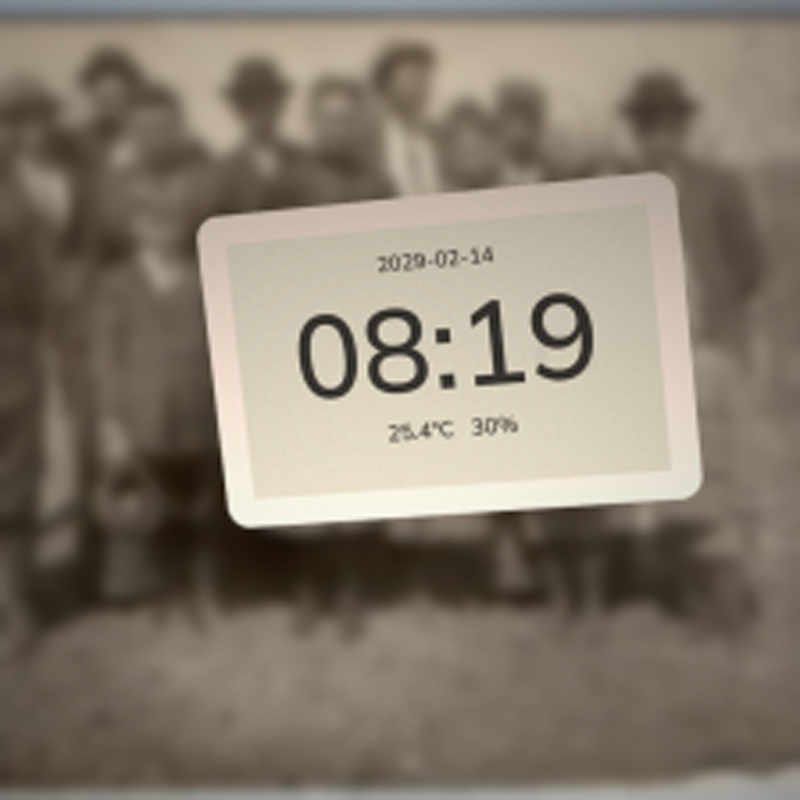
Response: **8:19**
